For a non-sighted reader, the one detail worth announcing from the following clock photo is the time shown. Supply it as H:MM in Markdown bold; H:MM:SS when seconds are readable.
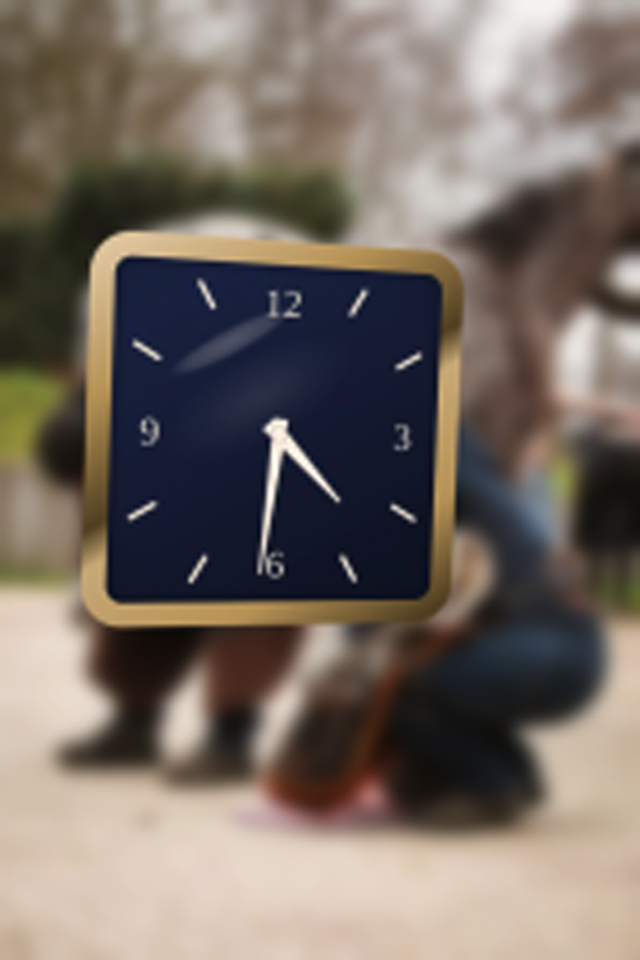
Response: **4:31**
